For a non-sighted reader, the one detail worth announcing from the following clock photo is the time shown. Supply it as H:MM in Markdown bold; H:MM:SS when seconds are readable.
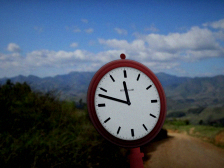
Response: **11:48**
